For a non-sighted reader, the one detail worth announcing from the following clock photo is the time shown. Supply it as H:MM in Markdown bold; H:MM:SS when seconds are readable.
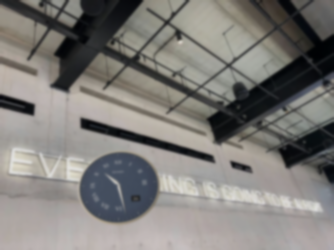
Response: **10:28**
